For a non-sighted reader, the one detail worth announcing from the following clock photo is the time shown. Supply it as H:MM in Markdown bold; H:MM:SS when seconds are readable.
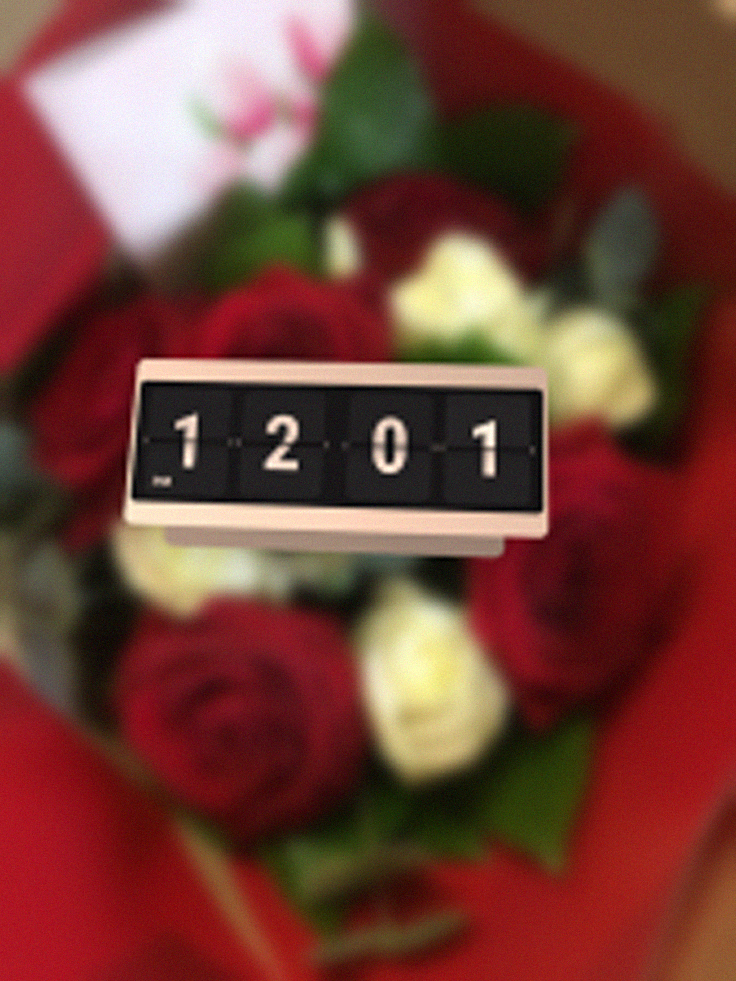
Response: **12:01**
